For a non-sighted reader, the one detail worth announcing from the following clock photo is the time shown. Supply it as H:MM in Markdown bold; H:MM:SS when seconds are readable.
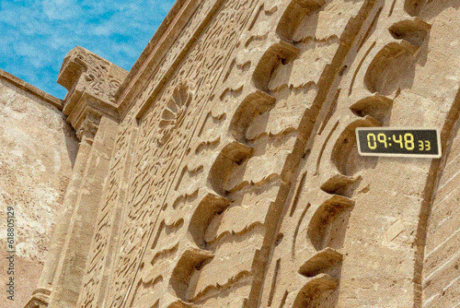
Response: **9:48:33**
